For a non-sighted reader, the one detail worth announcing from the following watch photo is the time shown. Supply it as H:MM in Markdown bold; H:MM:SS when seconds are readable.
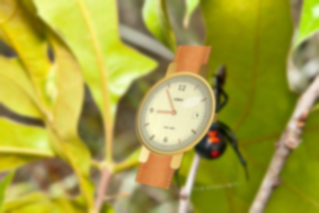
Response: **8:54**
